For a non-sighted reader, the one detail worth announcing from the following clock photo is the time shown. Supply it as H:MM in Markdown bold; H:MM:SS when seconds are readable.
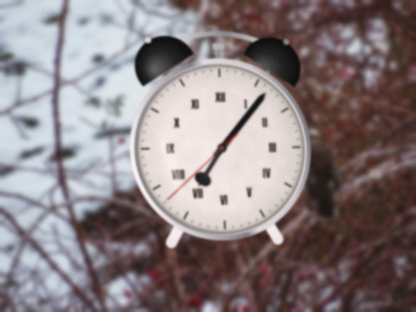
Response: **7:06:38**
